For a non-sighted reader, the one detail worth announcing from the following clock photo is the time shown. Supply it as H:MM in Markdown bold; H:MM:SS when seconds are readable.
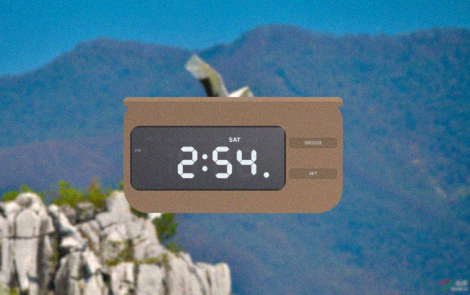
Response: **2:54**
